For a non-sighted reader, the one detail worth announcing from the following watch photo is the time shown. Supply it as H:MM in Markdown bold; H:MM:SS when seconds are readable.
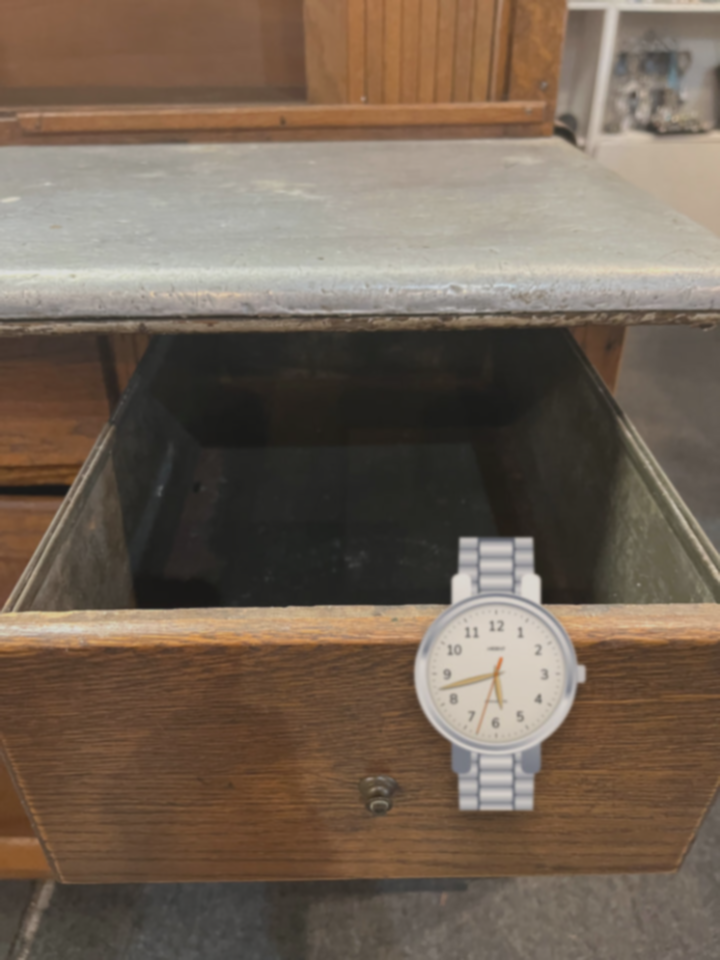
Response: **5:42:33**
